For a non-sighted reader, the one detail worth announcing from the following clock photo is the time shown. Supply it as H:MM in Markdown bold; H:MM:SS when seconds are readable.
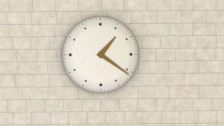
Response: **1:21**
